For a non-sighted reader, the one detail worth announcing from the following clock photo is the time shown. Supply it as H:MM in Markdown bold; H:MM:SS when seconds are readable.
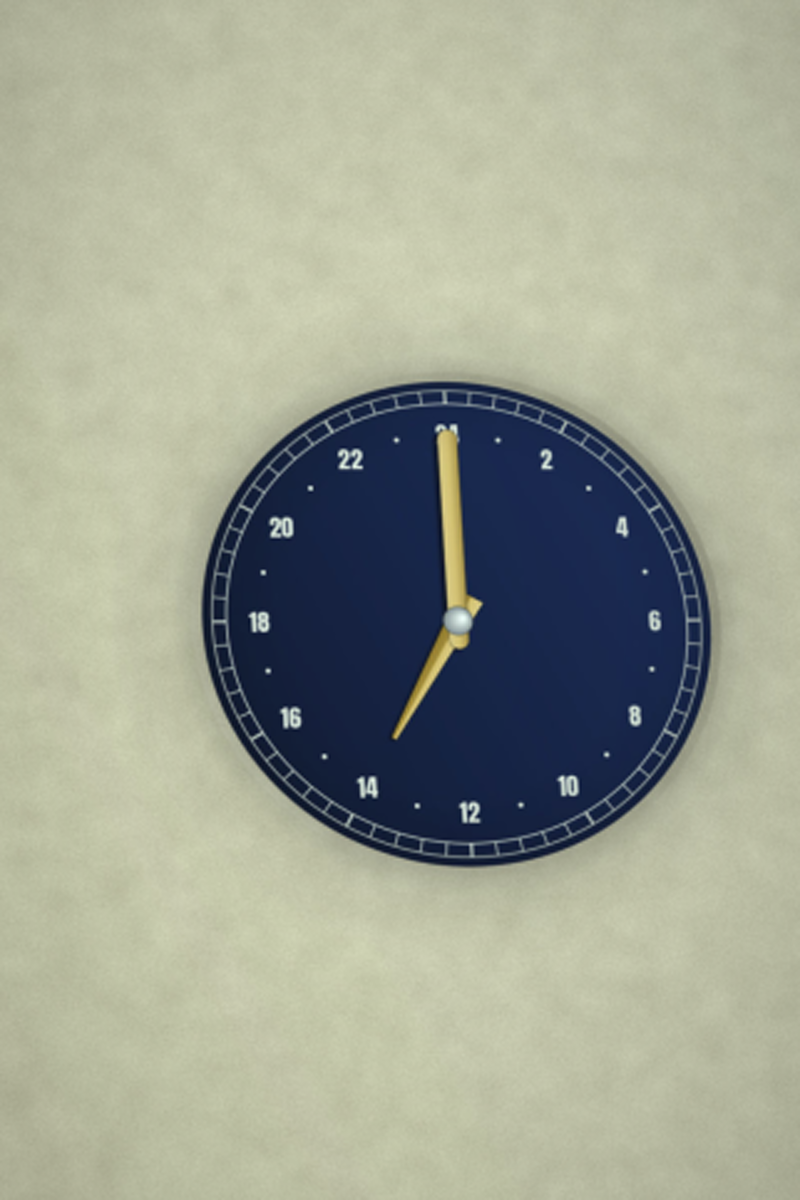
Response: **14:00**
